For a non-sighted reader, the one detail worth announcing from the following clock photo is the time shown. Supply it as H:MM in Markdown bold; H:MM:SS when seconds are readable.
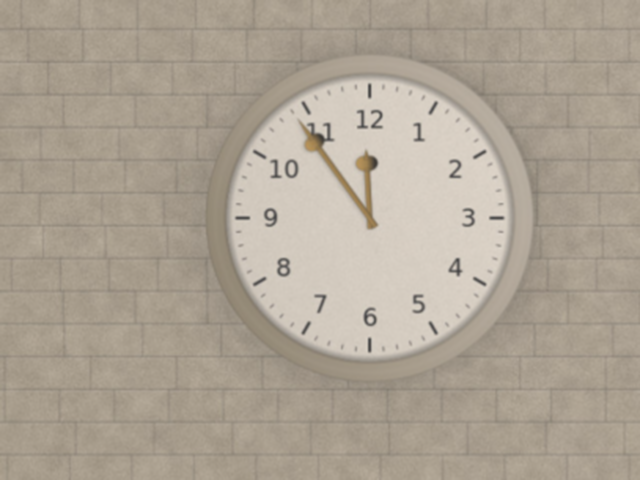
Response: **11:54**
